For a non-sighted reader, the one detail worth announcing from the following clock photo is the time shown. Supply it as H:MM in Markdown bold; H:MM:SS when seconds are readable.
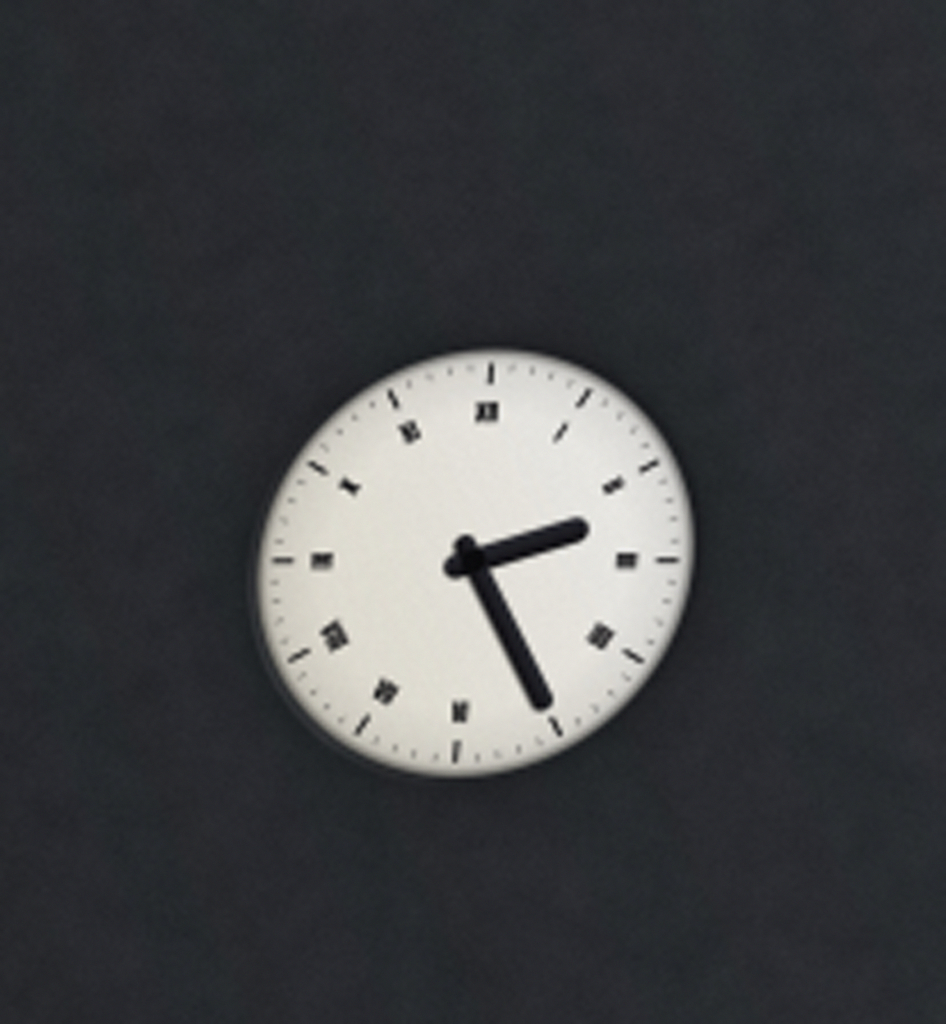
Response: **2:25**
